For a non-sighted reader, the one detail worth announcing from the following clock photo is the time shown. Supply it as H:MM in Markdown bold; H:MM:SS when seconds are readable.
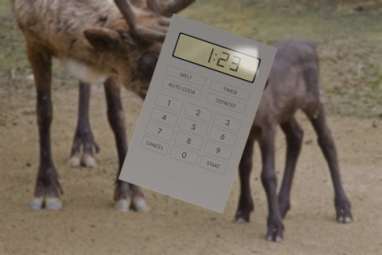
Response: **1:23**
